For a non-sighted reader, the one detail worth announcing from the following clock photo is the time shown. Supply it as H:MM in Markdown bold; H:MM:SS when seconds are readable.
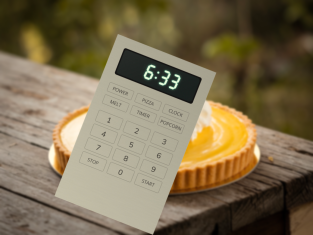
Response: **6:33**
